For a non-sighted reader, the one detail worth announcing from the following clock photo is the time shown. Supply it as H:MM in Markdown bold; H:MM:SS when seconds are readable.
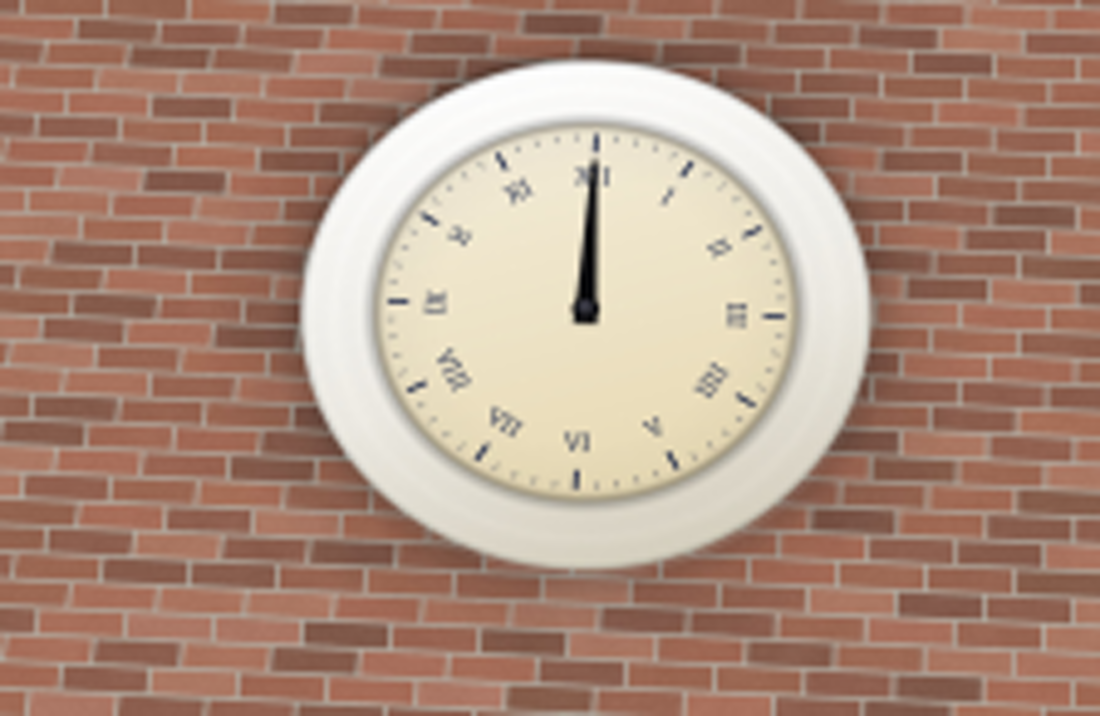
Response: **12:00**
